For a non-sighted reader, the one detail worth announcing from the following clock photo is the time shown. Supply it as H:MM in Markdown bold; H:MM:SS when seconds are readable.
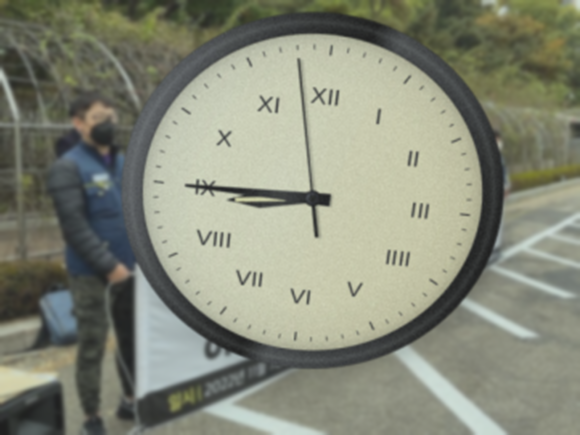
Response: **8:44:58**
